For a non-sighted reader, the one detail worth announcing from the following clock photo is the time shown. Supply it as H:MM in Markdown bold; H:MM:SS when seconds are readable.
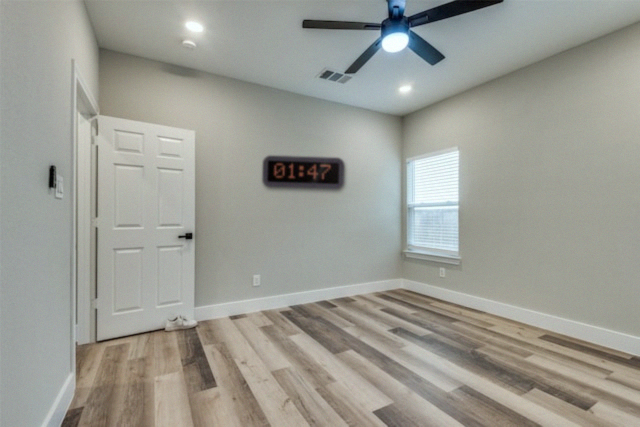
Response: **1:47**
